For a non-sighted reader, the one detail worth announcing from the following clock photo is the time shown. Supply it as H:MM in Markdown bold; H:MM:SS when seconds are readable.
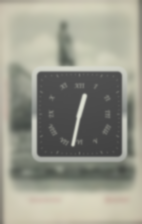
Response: **12:32**
